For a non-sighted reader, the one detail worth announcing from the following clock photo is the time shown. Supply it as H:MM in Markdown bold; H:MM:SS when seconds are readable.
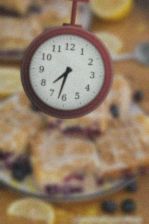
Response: **7:32**
